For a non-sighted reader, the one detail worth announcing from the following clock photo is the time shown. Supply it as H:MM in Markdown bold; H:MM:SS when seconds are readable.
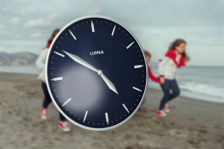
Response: **4:51**
